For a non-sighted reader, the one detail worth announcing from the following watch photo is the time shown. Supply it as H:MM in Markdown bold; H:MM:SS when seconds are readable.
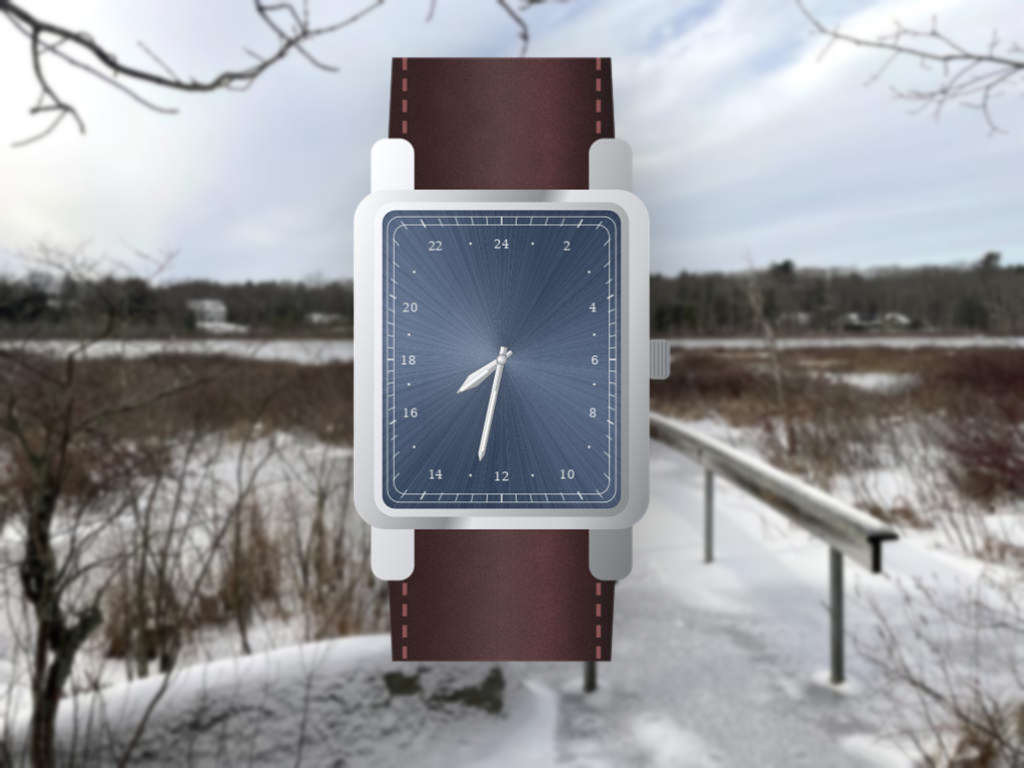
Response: **15:32**
